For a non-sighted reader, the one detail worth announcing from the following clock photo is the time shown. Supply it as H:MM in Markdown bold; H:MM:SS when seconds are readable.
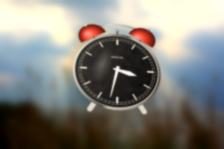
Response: **3:32**
